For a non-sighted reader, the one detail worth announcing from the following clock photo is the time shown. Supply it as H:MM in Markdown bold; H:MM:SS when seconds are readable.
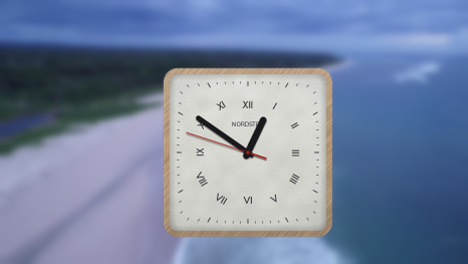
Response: **12:50:48**
